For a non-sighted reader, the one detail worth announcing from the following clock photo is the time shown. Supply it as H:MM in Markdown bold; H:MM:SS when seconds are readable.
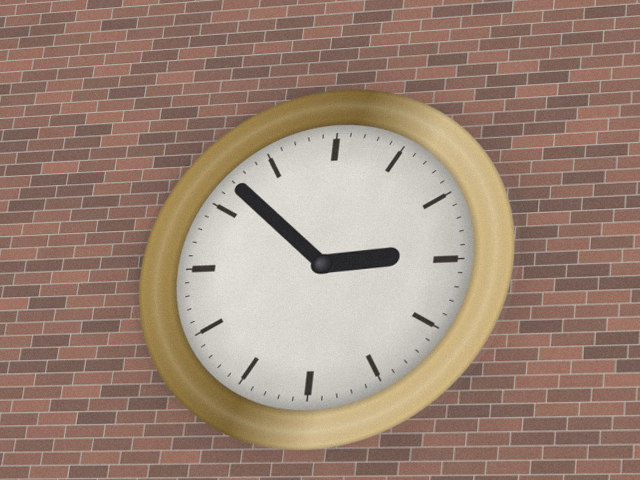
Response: **2:52**
